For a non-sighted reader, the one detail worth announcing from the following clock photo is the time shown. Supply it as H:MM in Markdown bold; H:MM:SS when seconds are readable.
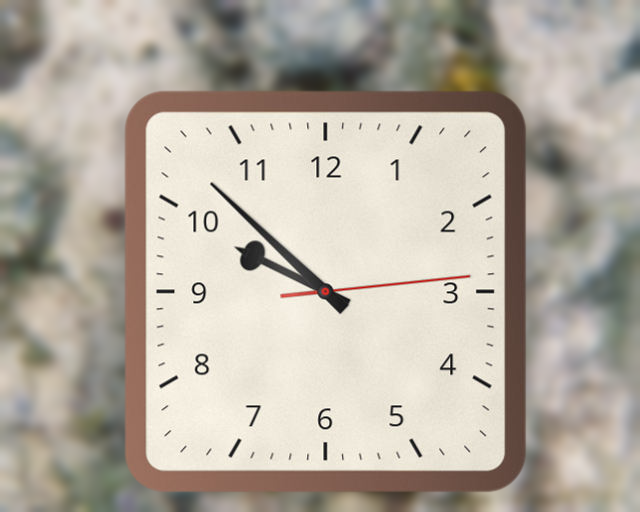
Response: **9:52:14**
